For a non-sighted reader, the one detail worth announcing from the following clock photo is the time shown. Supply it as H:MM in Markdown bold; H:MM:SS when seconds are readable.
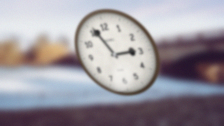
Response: **2:56**
